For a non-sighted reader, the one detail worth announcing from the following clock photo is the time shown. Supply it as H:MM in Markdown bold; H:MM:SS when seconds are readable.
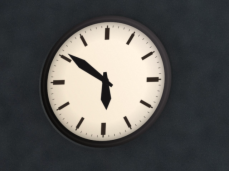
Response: **5:51**
